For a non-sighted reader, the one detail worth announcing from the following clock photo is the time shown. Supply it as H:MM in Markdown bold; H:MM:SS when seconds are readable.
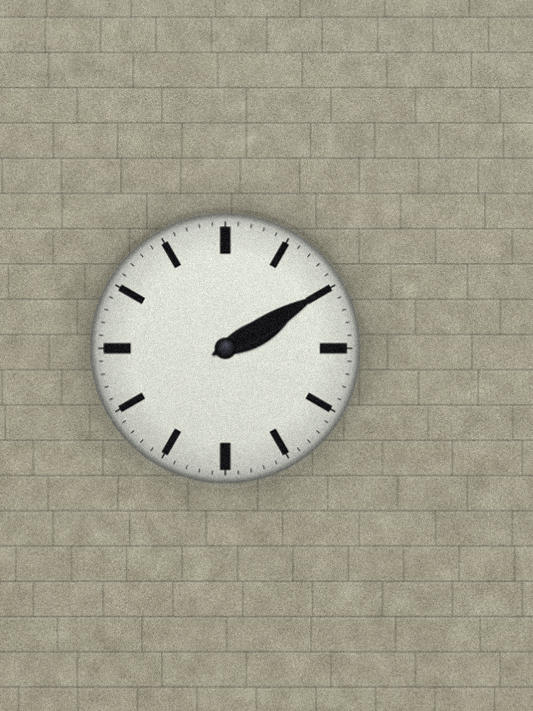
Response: **2:10**
